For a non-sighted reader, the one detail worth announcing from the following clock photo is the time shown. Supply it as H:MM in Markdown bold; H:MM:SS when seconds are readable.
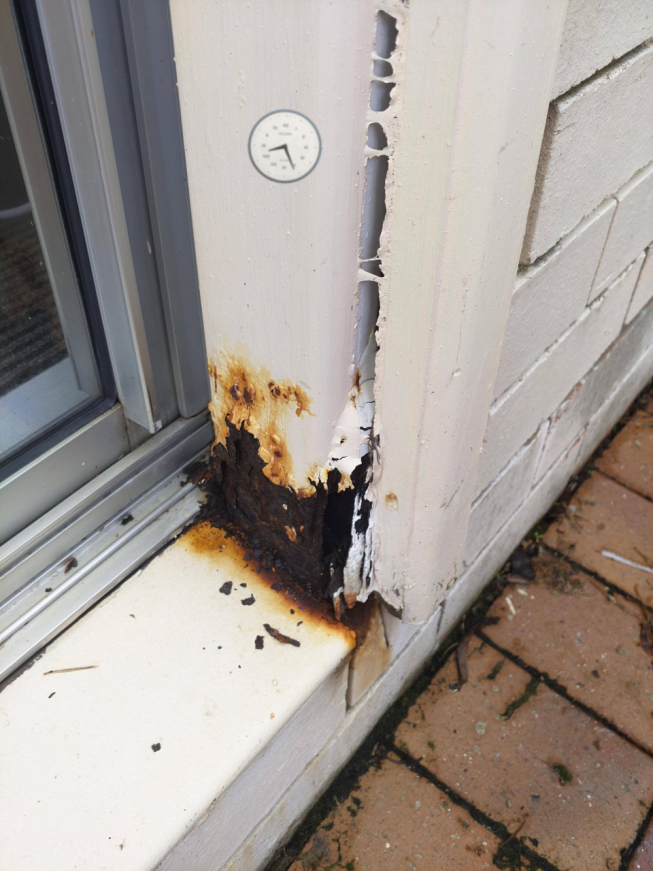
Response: **8:26**
